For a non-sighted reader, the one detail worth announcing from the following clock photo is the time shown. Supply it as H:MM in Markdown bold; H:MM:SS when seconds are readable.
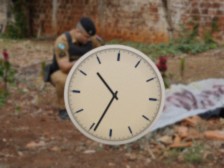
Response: **10:34**
